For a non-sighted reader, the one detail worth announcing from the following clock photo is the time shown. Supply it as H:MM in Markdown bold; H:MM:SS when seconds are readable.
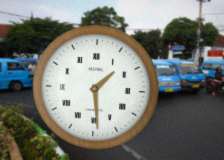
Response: **1:29**
